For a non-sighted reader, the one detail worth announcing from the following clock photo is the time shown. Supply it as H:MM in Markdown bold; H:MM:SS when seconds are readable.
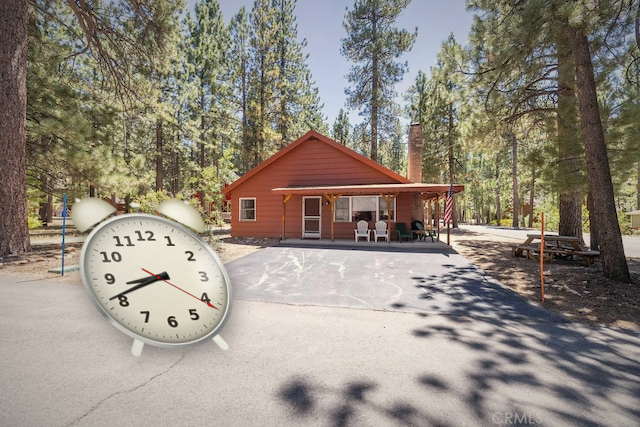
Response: **8:41:21**
